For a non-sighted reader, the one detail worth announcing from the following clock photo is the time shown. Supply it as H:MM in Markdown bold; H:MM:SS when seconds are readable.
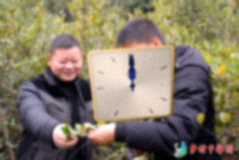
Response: **12:00**
